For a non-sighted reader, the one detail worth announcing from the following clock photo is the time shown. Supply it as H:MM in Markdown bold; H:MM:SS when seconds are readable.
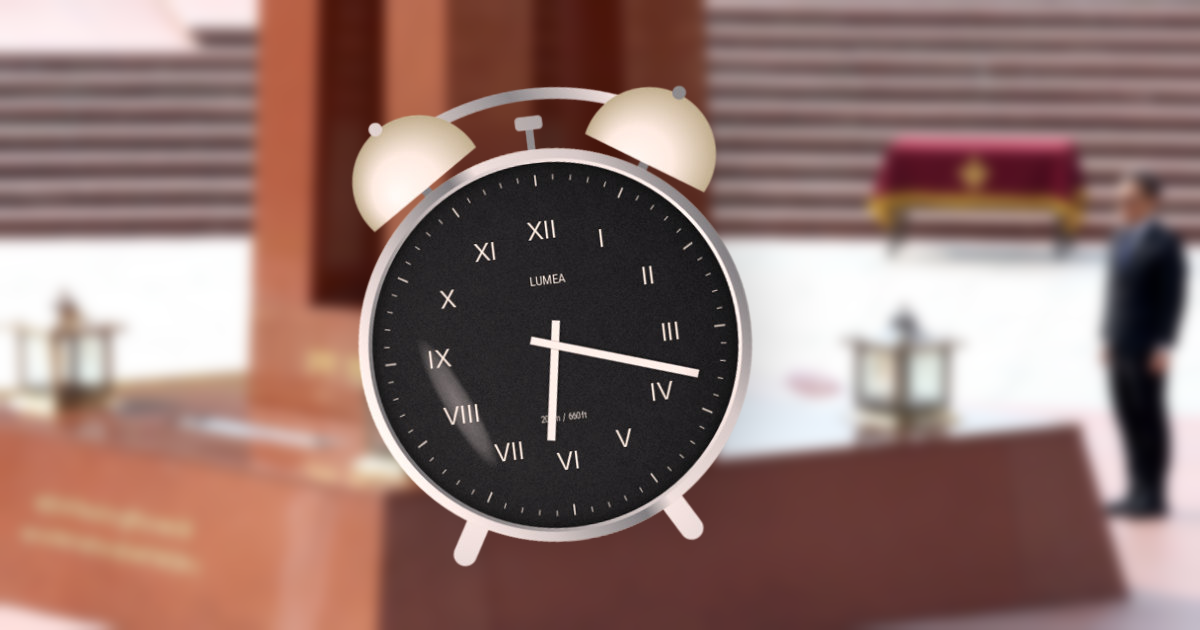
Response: **6:18**
